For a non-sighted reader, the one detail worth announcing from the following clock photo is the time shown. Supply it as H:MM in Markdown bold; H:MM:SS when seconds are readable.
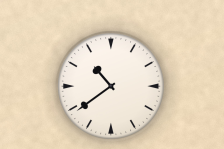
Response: **10:39**
